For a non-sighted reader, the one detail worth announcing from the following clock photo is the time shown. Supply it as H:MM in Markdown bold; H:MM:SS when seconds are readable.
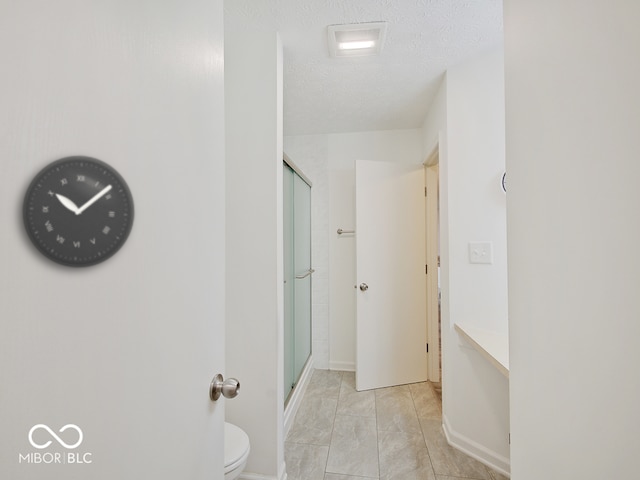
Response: **10:08**
